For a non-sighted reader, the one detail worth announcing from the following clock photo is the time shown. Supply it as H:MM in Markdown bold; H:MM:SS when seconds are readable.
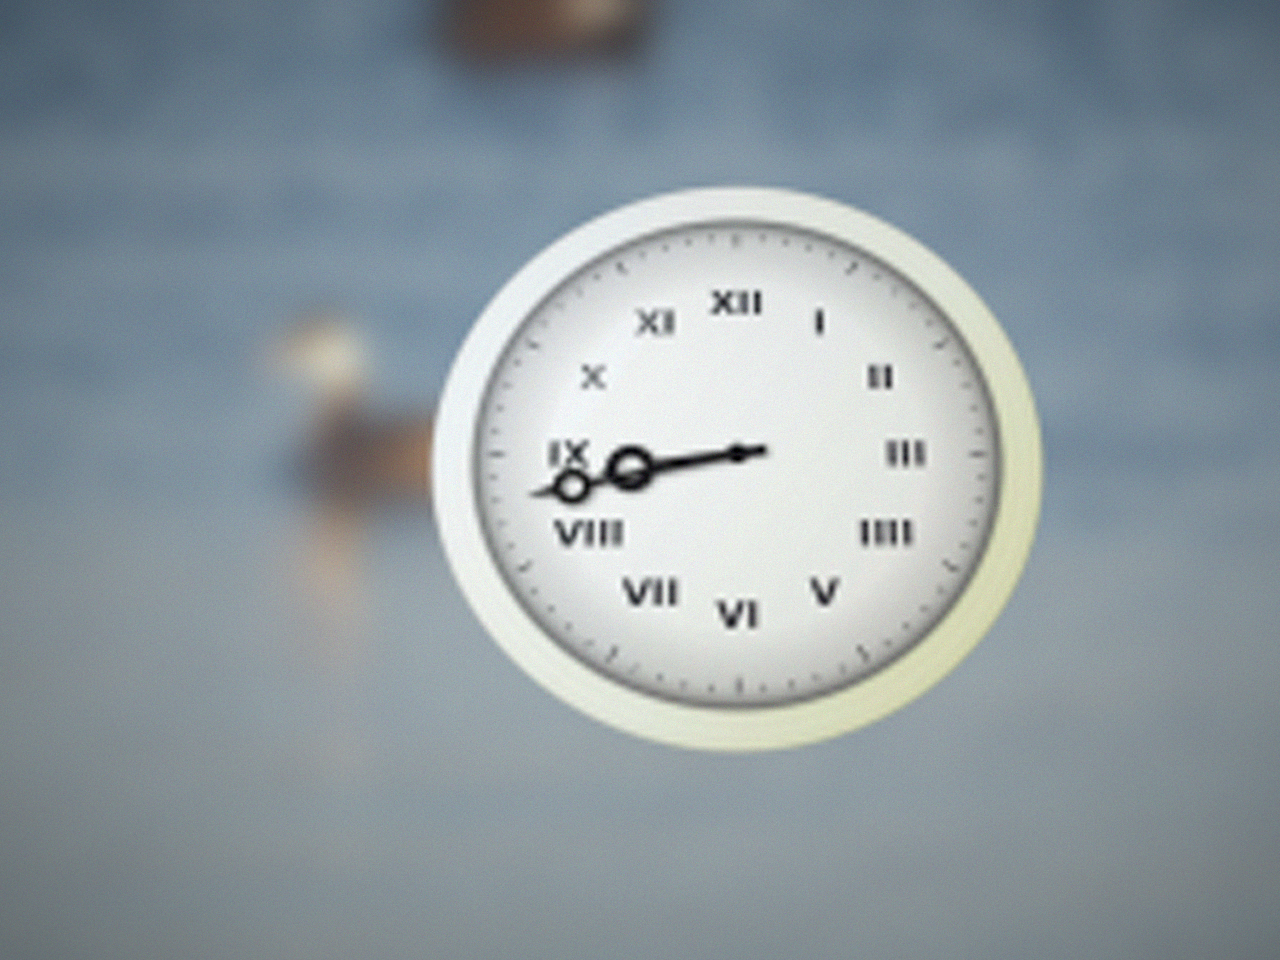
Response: **8:43**
